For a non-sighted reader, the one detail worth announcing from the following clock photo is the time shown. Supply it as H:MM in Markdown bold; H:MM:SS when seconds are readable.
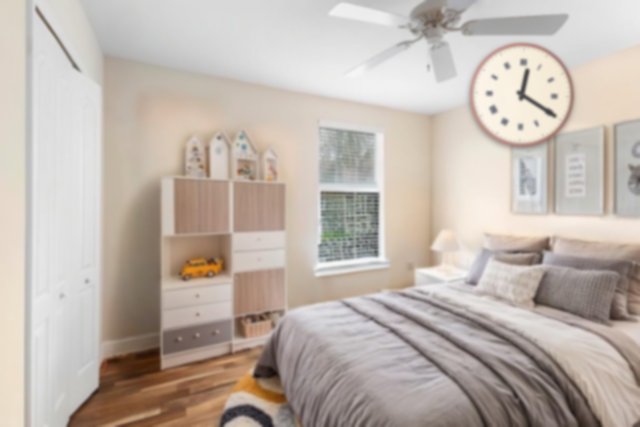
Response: **12:20**
